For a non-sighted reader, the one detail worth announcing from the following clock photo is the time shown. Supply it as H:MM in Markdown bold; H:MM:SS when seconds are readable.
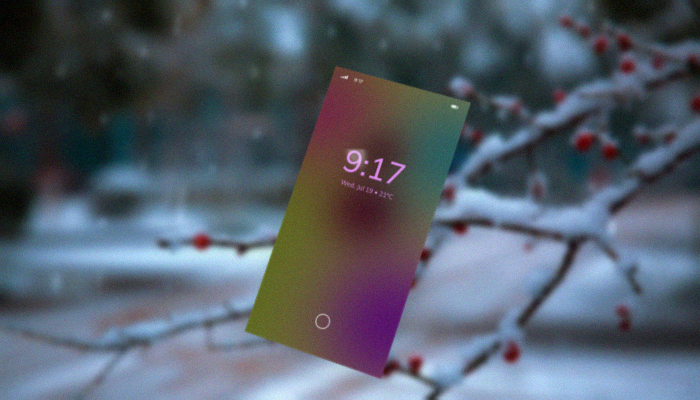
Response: **9:17**
